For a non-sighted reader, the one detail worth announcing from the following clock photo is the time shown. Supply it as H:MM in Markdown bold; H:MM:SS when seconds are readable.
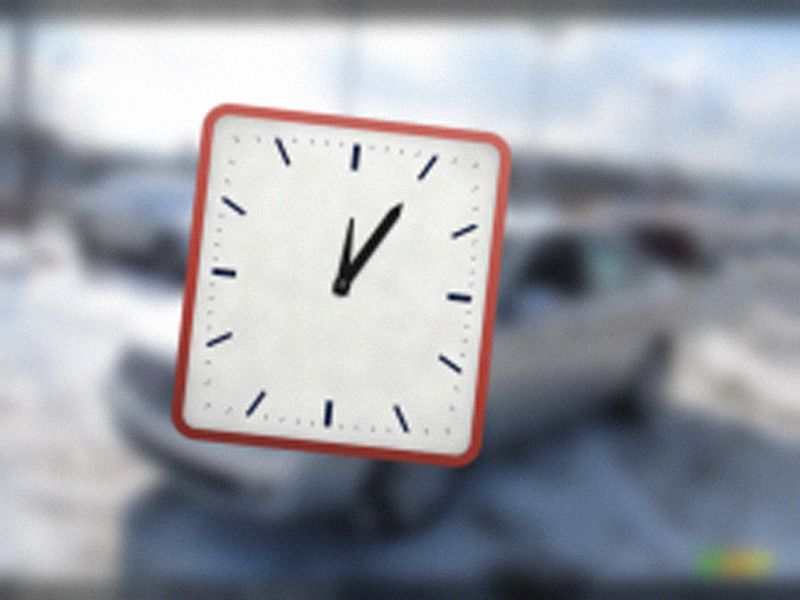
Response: **12:05**
